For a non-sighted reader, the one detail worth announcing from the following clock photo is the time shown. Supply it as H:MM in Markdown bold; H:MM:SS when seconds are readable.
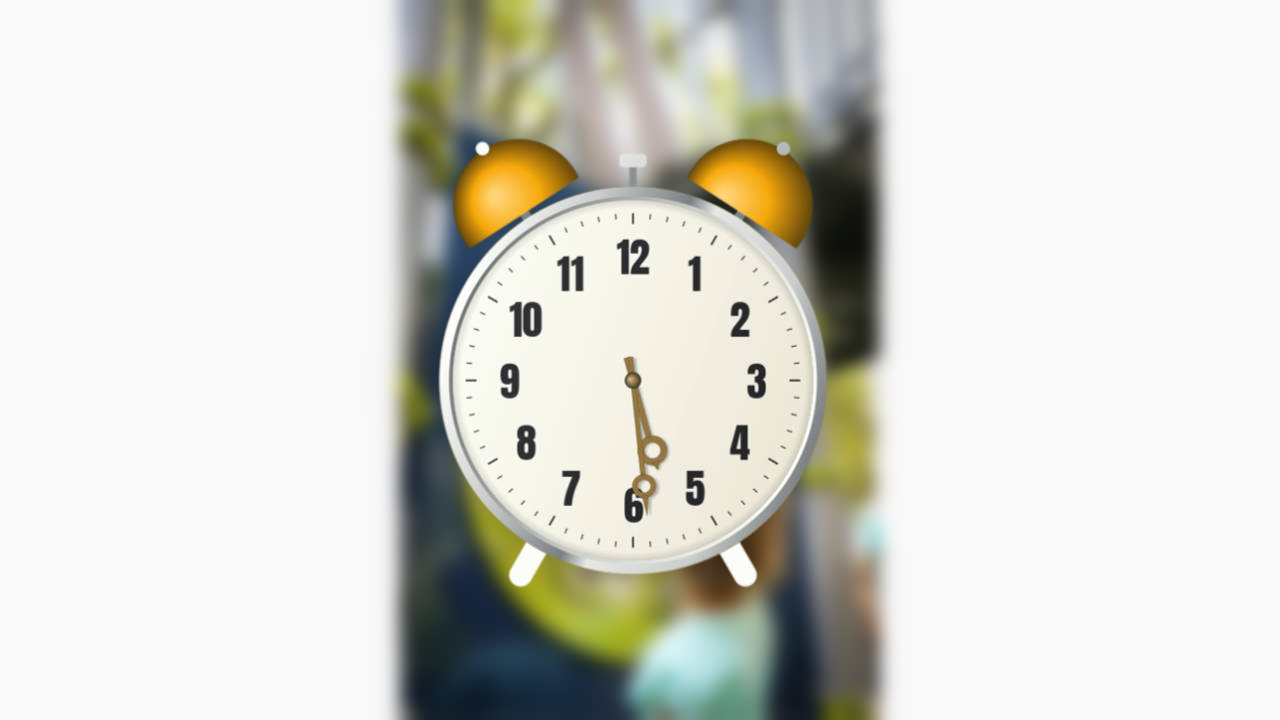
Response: **5:29**
